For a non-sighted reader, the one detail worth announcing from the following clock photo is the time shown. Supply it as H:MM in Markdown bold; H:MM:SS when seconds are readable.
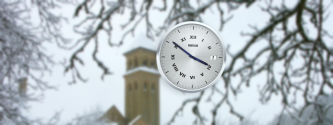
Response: **3:51**
